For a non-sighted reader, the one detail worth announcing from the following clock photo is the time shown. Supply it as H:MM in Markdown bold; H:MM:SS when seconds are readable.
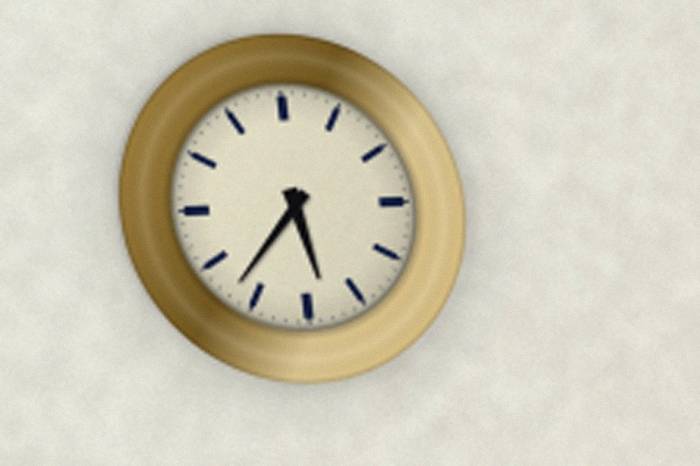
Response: **5:37**
